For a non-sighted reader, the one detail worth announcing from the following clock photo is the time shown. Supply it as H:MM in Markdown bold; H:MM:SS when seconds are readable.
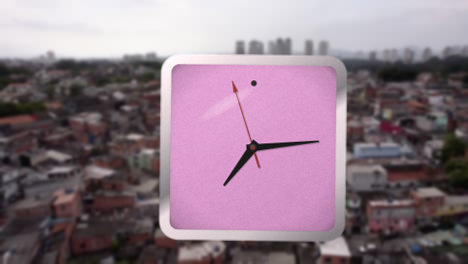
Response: **7:13:57**
